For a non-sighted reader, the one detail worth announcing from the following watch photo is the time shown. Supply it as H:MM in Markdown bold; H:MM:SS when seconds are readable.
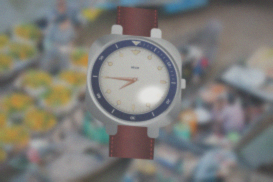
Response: **7:45**
